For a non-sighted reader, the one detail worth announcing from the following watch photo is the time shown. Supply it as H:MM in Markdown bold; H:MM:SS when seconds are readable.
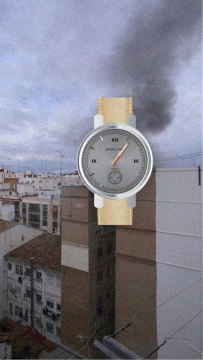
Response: **1:06**
